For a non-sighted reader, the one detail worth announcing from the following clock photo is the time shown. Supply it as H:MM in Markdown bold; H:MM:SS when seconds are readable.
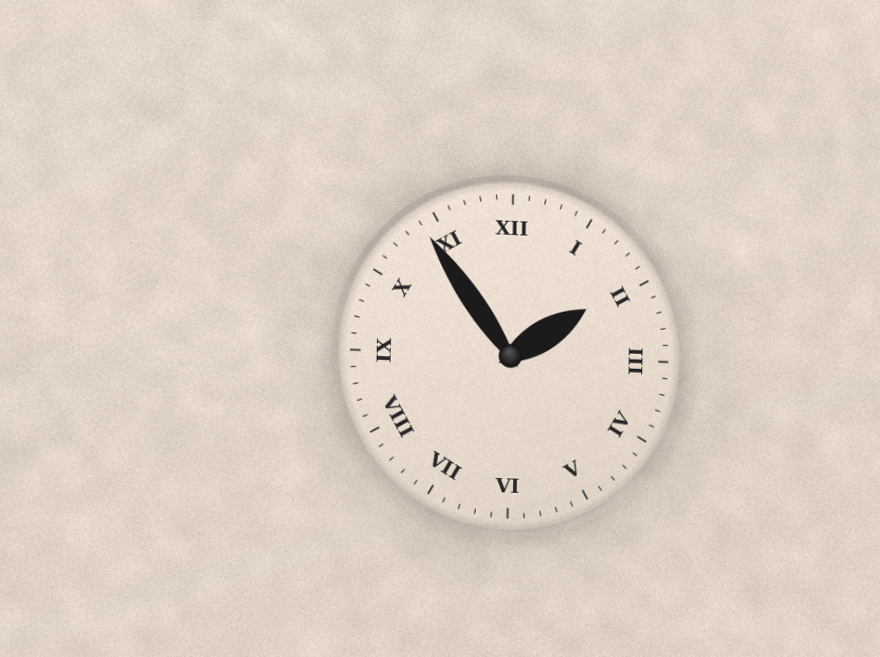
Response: **1:54**
